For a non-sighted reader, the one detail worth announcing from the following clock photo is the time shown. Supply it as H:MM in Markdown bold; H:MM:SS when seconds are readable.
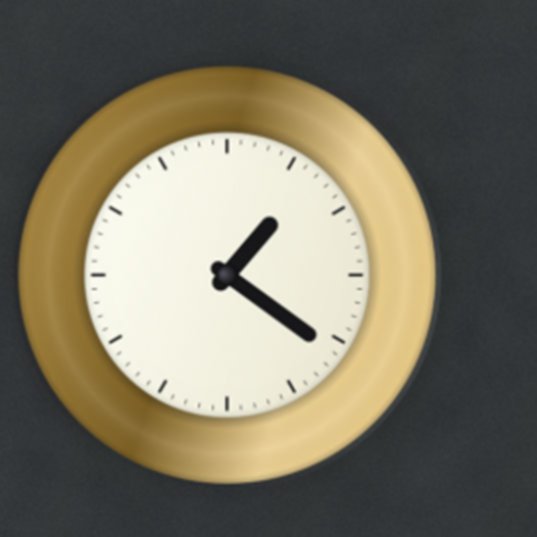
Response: **1:21**
